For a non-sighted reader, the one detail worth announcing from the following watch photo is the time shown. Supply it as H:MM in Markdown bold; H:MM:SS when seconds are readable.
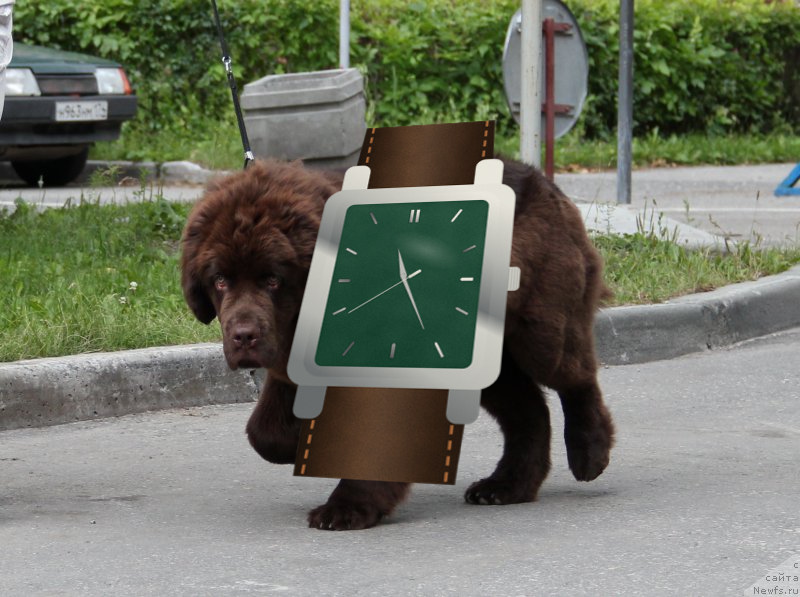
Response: **11:25:39**
